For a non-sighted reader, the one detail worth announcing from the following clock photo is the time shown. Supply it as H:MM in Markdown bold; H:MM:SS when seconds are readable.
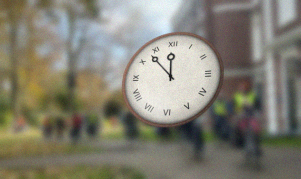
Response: **11:53**
